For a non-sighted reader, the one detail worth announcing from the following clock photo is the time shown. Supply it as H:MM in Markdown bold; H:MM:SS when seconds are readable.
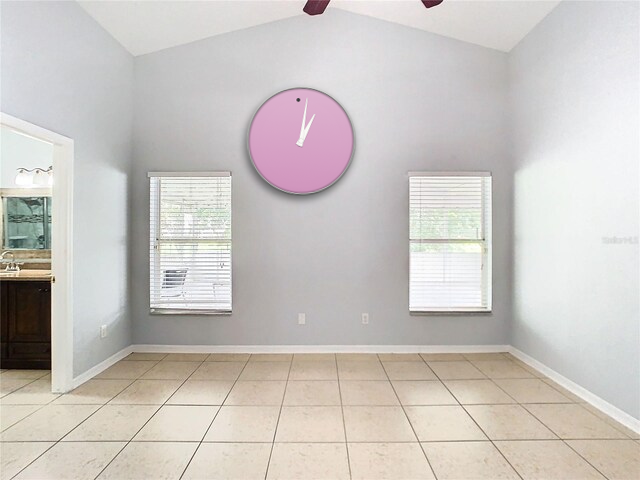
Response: **1:02**
